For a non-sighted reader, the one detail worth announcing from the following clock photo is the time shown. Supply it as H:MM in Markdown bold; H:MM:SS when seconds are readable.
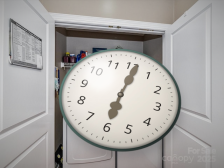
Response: **6:01**
